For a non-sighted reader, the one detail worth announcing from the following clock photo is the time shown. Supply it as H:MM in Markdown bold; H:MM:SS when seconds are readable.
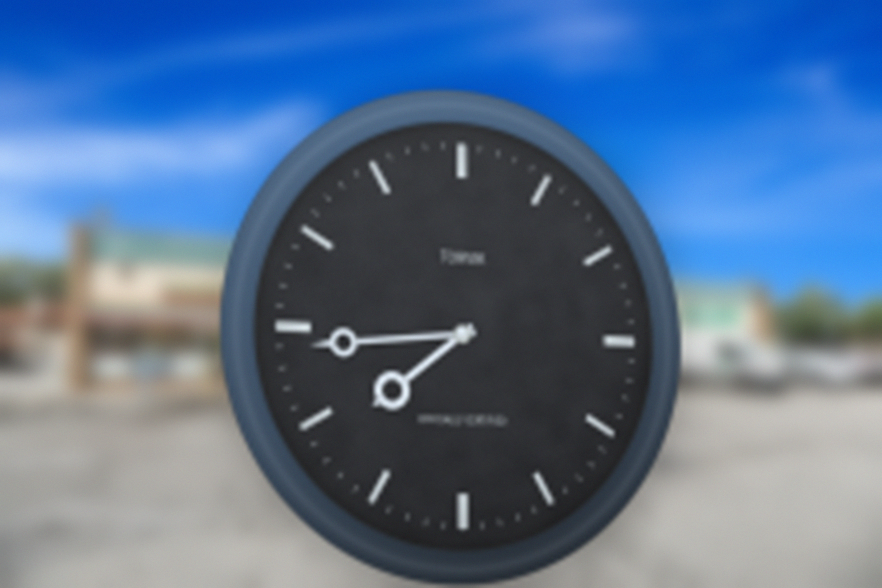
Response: **7:44**
